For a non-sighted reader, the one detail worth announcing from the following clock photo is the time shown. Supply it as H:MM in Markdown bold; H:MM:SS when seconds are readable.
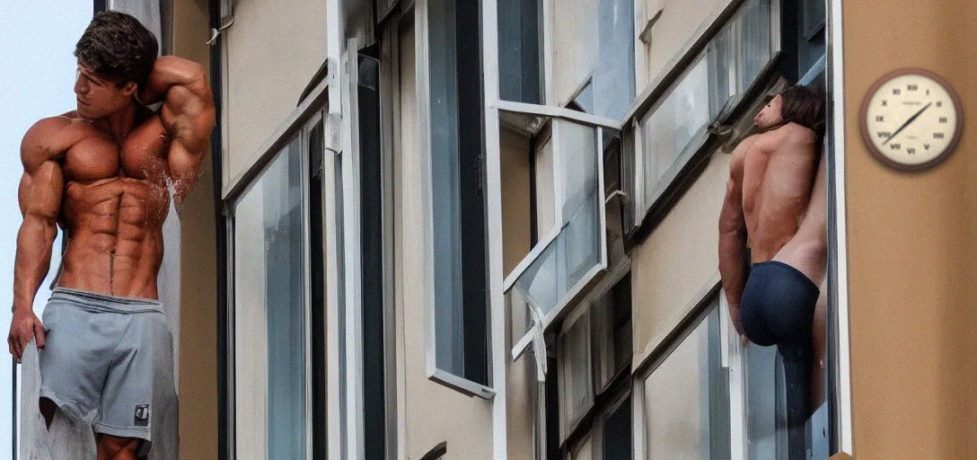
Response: **1:38**
